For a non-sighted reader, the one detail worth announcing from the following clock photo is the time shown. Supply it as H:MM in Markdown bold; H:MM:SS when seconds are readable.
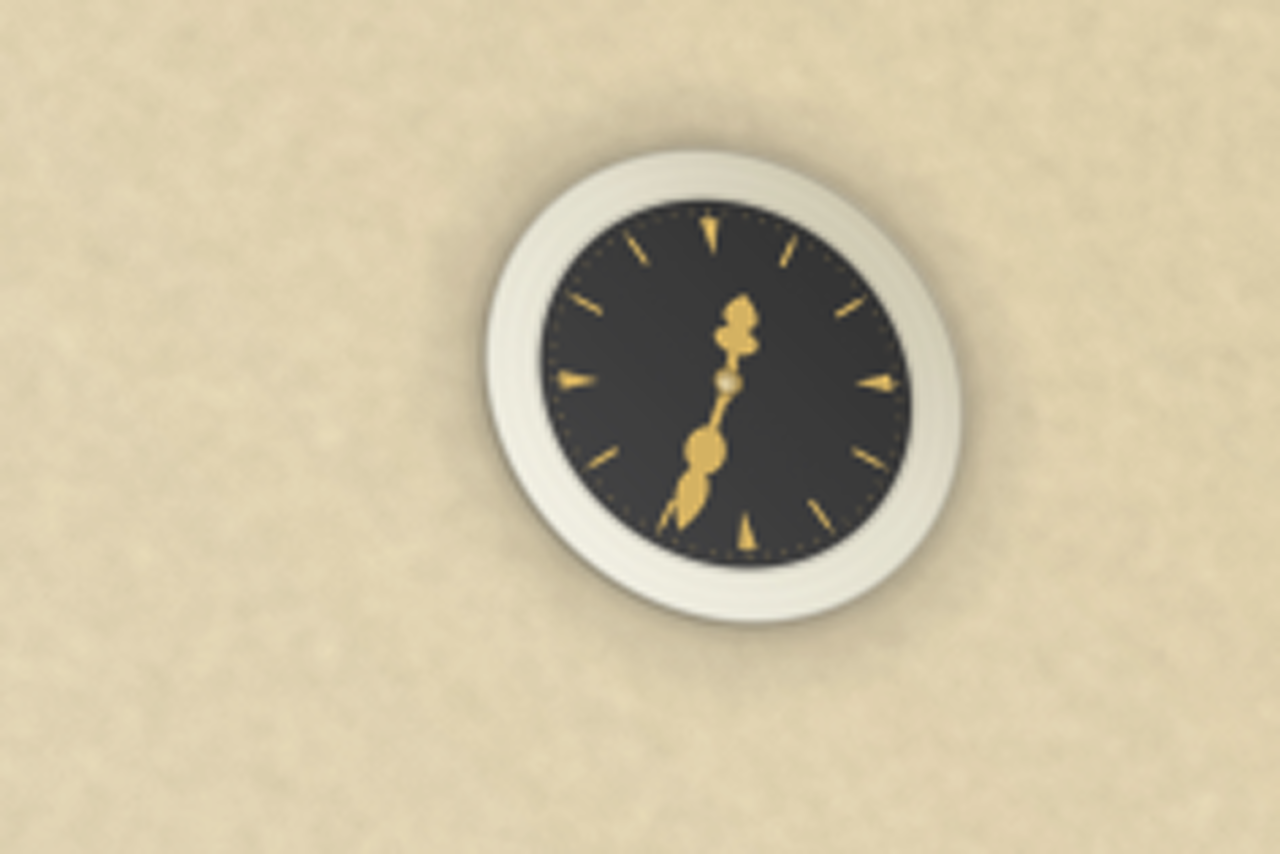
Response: **12:34**
